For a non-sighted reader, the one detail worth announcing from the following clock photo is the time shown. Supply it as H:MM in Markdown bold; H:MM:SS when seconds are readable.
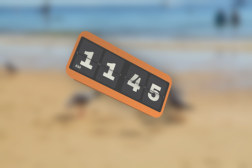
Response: **11:45**
